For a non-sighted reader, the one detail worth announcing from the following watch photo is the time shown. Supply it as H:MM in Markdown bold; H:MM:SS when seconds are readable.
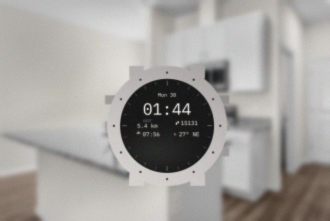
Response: **1:44**
